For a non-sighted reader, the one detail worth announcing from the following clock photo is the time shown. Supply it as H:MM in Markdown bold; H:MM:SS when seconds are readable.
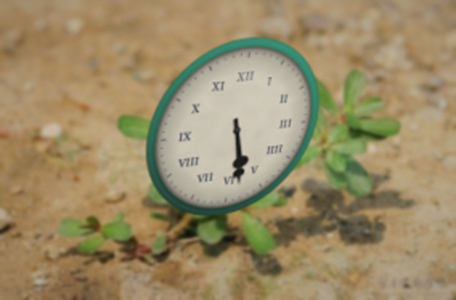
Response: **5:28**
